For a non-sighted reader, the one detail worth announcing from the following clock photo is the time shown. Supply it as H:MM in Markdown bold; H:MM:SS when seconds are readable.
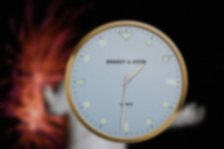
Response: **1:31**
